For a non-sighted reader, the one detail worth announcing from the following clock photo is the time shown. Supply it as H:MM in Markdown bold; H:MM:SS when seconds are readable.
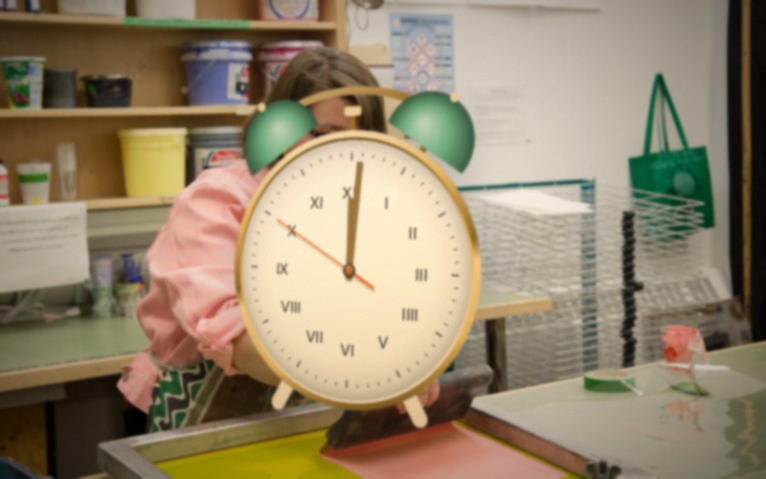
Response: **12:00:50**
